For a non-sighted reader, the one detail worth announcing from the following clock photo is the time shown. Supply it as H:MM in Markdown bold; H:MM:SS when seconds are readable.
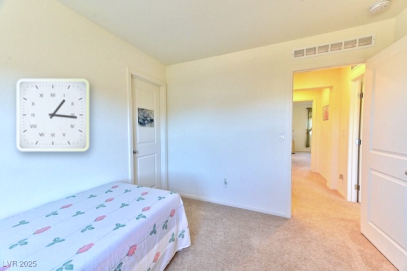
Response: **1:16**
